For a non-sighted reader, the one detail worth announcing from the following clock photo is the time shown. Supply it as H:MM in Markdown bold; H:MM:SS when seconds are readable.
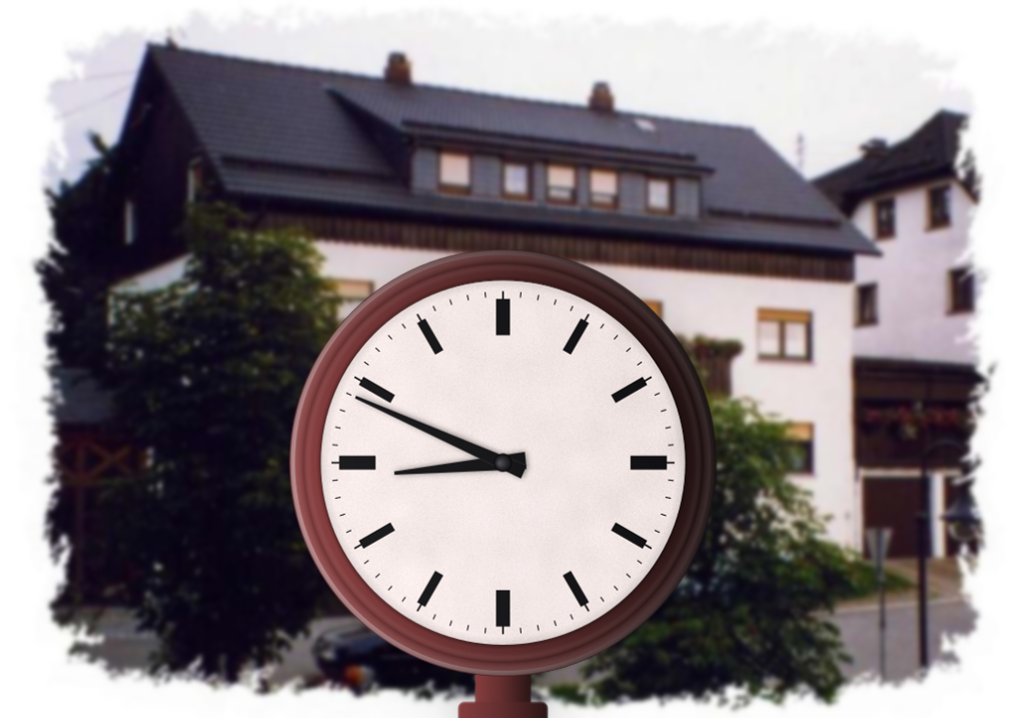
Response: **8:49**
